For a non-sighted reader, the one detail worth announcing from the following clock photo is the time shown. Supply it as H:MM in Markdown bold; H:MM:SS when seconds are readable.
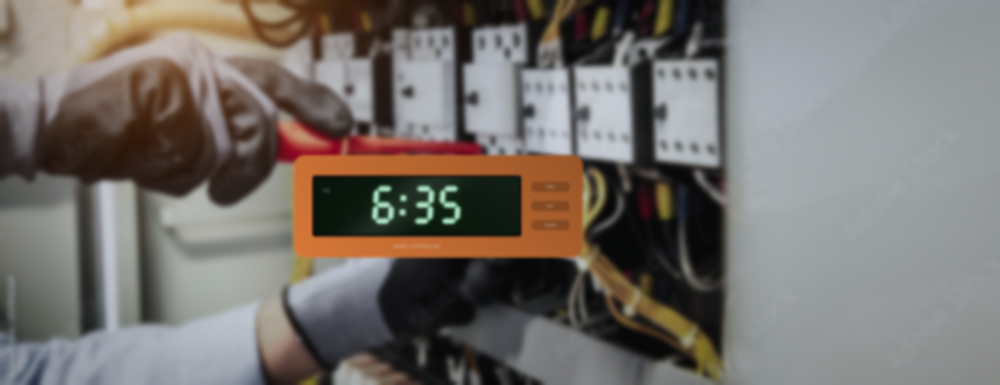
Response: **6:35**
